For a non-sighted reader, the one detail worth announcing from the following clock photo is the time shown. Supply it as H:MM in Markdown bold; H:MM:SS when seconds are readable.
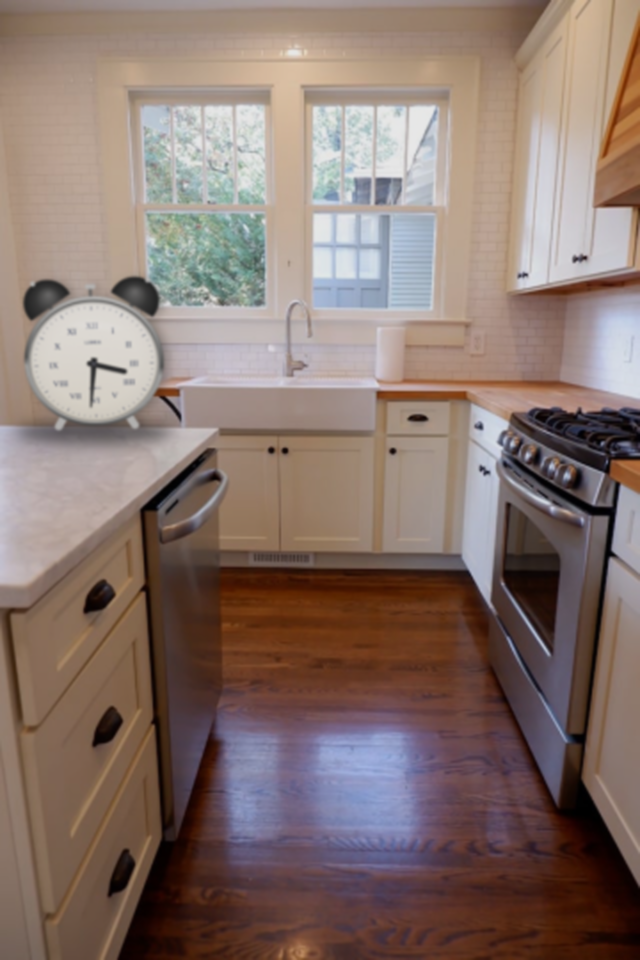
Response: **3:31**
